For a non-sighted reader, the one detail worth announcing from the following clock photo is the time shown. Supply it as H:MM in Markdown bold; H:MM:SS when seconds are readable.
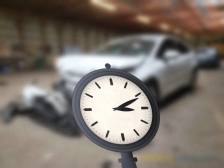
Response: **3:11**
